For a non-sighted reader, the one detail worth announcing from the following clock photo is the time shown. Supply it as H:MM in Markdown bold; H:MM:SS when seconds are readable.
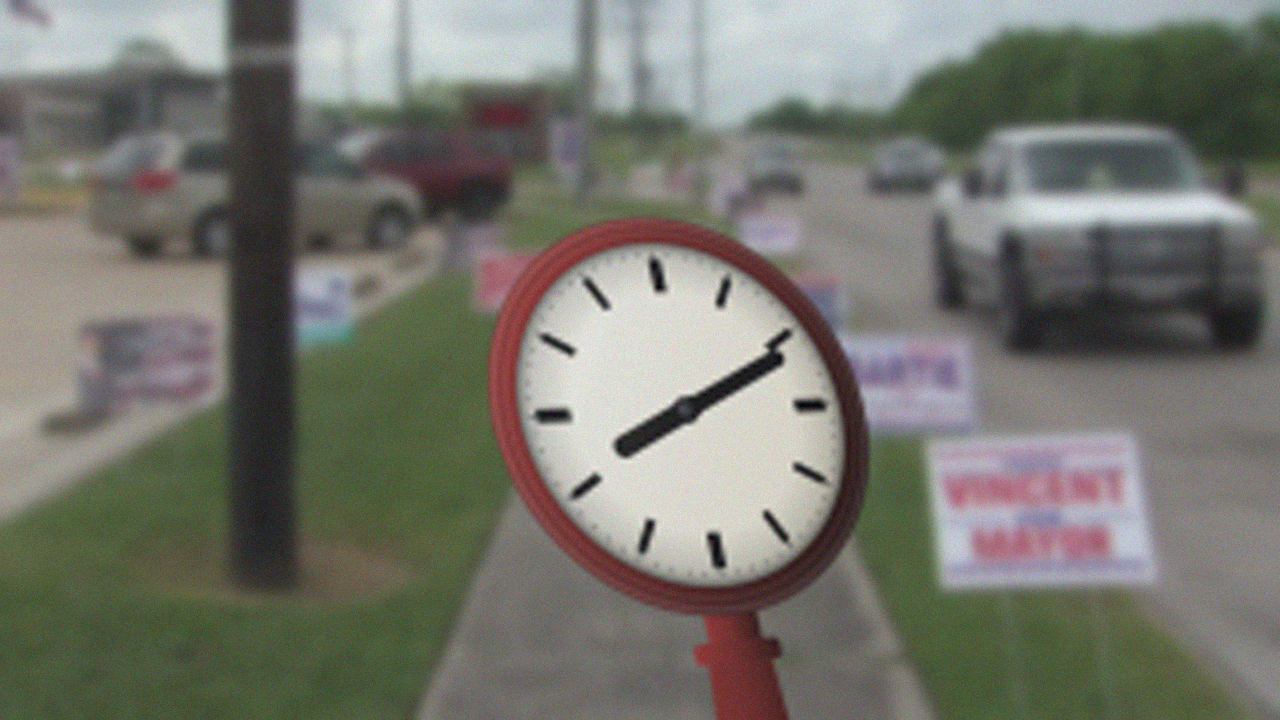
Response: **8:11**
